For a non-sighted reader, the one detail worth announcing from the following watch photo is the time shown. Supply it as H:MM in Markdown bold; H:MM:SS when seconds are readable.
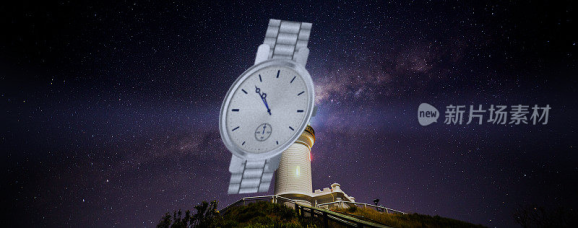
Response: **10:53**
